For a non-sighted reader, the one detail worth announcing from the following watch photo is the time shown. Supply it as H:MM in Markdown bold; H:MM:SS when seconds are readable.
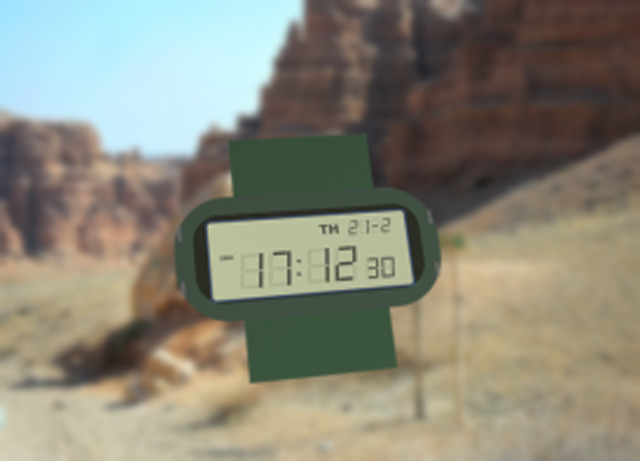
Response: **17:12:30**
